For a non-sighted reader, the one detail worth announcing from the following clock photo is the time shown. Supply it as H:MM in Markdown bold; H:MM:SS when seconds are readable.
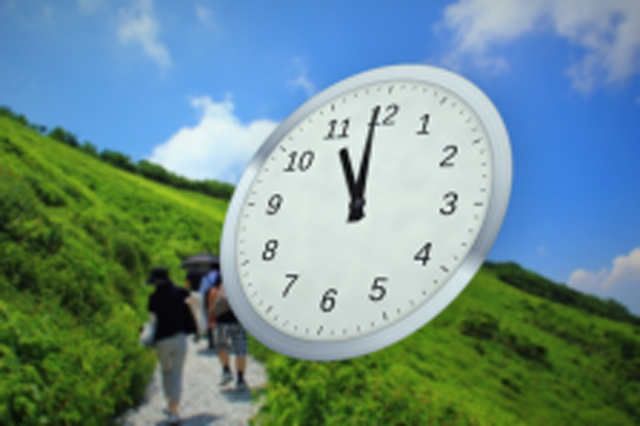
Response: **10:59**
